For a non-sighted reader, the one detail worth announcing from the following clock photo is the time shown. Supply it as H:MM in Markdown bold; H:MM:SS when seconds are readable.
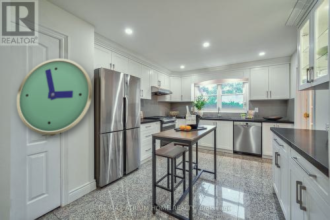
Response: **2:57**
